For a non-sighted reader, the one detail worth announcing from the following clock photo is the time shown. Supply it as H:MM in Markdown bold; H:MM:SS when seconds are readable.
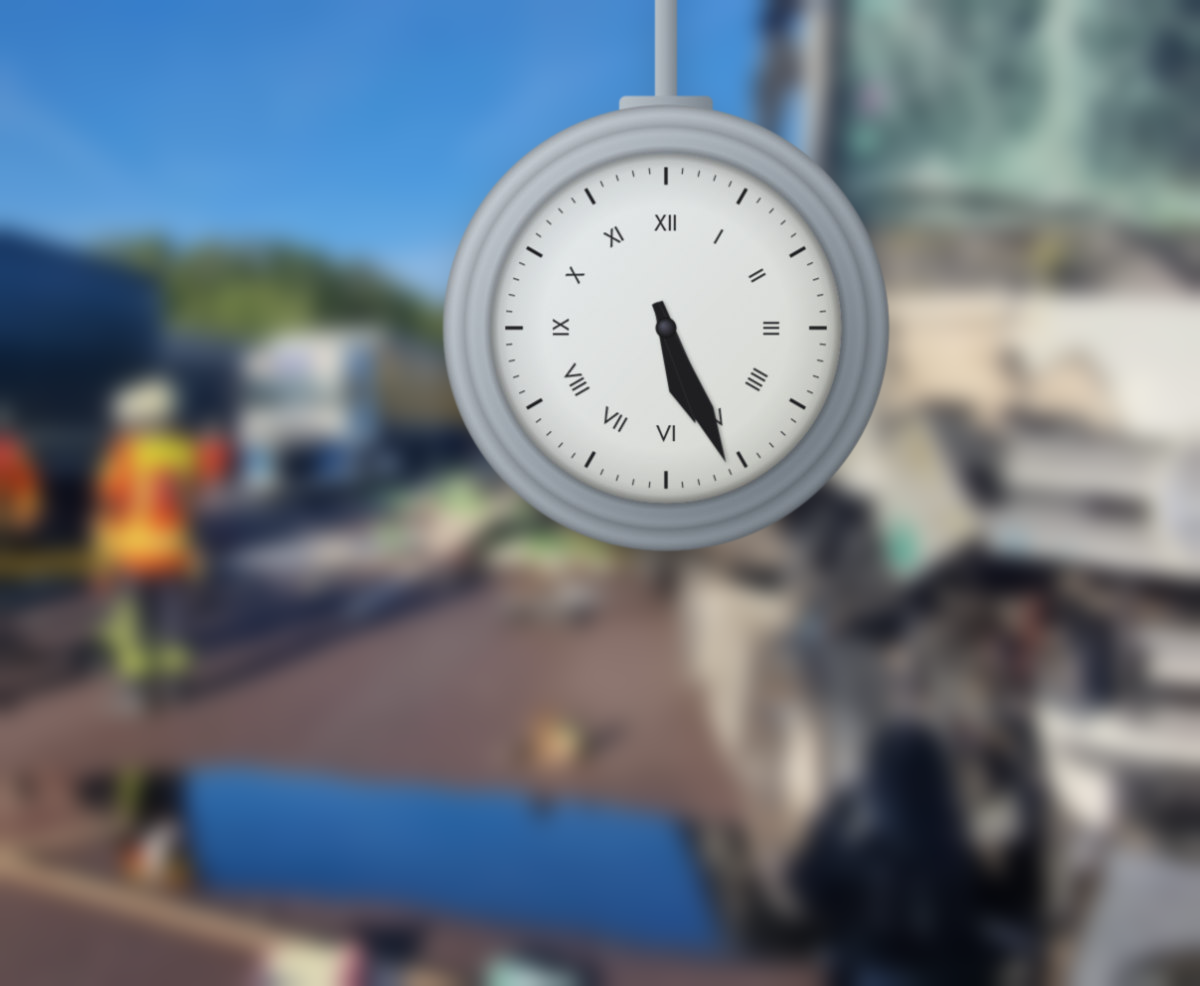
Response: **5:26**
